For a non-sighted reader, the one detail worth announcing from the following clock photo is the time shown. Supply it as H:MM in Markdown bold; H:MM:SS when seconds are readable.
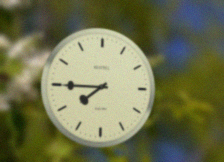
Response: **7:45**
